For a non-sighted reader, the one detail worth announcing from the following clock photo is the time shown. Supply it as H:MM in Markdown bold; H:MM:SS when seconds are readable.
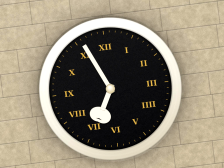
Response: **6:56**
